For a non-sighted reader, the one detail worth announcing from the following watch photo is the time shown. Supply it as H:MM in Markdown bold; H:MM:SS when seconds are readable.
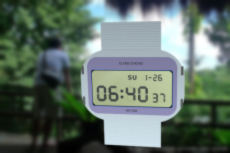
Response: **6:40:37**
